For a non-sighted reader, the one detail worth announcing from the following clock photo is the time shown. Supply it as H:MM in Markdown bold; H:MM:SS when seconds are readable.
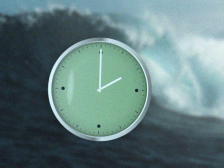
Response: **2:00**
